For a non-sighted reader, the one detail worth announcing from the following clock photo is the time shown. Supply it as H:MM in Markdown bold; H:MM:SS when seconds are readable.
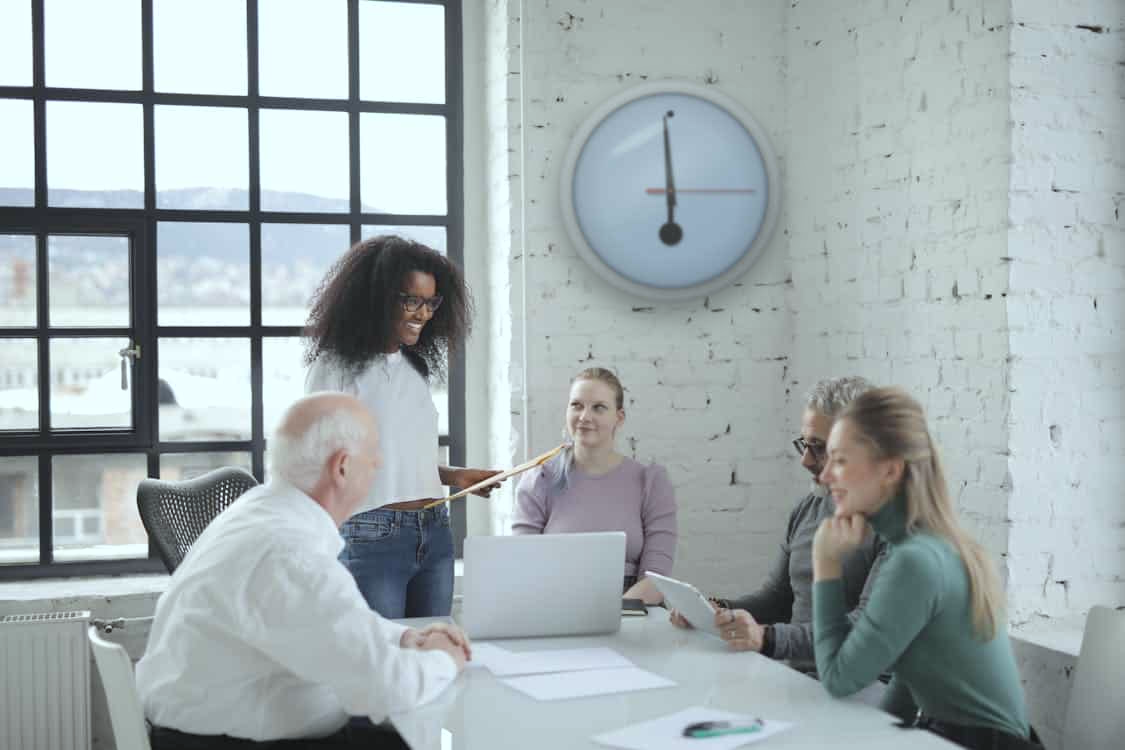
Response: **5:59:15**
